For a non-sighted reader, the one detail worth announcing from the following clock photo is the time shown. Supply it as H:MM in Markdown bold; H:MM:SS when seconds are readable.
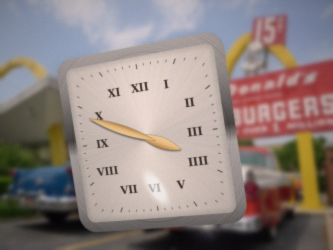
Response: **3:49**
